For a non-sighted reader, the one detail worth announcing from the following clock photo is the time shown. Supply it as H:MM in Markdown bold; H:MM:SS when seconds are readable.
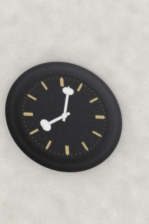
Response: **8:02**
